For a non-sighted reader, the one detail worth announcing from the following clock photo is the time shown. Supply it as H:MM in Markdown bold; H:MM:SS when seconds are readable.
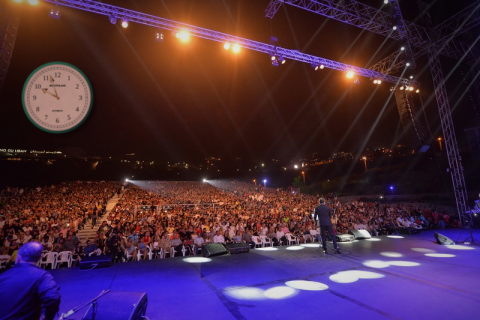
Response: **9:57**
